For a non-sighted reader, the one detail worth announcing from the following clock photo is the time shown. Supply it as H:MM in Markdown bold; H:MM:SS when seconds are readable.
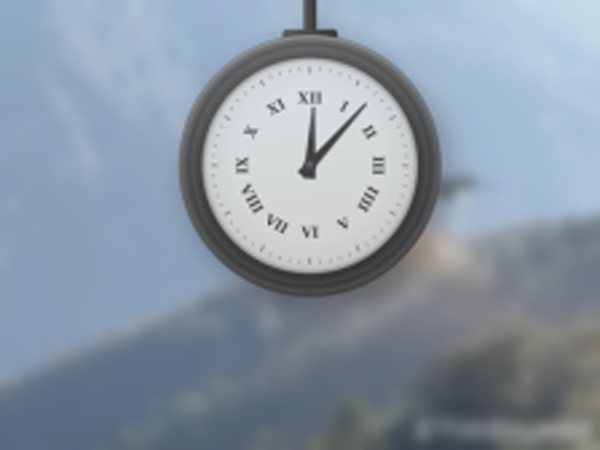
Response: **12:07**
